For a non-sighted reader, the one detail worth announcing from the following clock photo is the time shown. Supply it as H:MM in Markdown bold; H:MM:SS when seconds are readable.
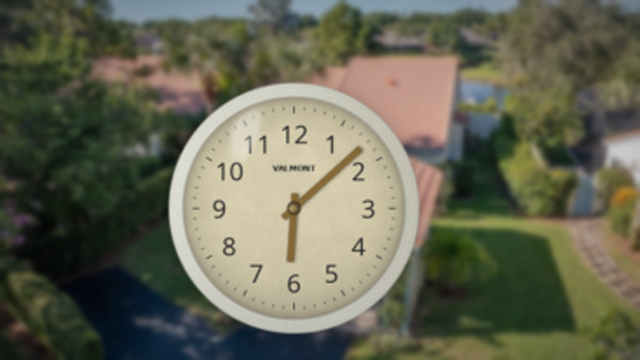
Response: **6:08**
